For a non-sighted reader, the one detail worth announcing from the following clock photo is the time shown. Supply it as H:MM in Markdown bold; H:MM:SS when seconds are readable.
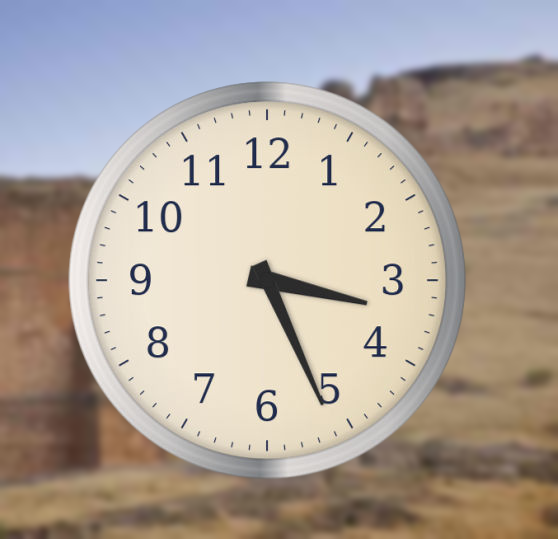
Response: **3:26**
